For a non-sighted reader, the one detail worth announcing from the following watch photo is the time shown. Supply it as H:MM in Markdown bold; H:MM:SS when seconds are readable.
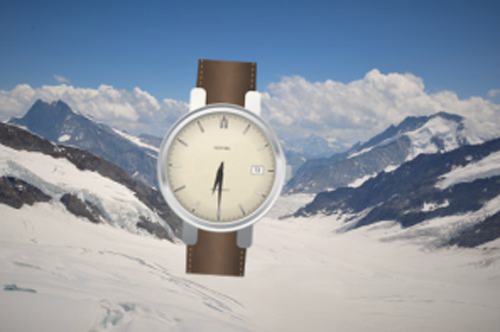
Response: **6:30**
